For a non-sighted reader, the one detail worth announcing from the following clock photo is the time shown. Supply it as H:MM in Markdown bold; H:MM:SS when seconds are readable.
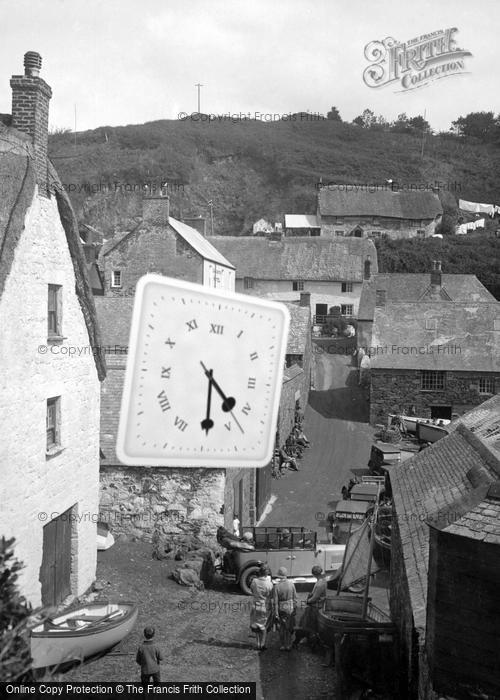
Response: **4:29:23**
